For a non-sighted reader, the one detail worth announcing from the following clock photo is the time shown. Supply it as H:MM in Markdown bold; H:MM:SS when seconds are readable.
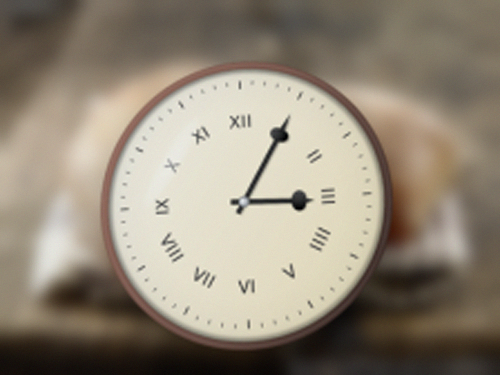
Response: **3:05**
